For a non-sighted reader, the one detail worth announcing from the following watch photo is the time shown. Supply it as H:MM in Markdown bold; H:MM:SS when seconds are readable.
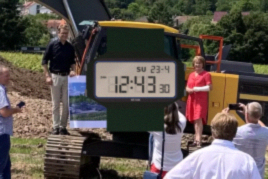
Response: **12:43**
